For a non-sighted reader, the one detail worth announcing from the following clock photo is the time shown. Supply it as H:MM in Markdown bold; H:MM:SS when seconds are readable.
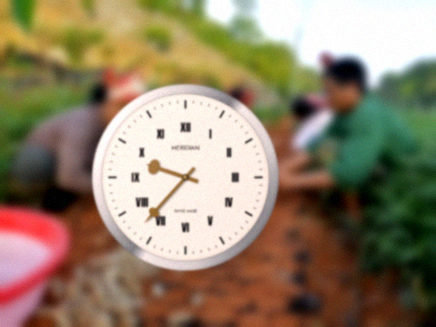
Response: **9:37**
